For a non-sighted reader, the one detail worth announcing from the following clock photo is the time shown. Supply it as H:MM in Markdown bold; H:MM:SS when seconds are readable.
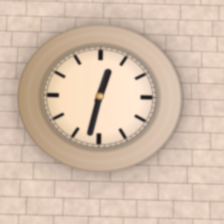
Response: **12:32**
